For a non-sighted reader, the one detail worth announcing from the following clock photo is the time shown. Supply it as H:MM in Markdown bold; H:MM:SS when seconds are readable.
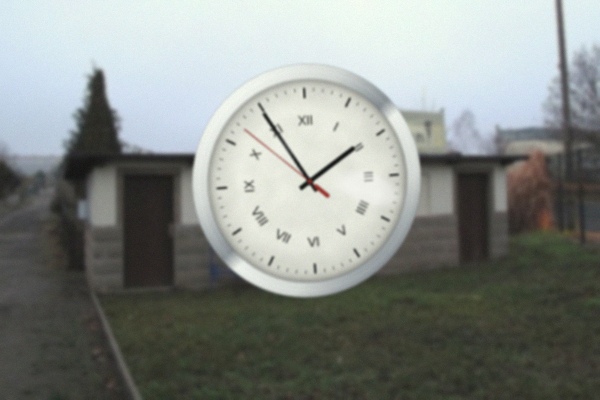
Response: **1:54:52**
